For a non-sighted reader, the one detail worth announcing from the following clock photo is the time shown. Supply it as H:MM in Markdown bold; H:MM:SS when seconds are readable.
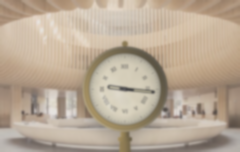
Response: **9:16**
